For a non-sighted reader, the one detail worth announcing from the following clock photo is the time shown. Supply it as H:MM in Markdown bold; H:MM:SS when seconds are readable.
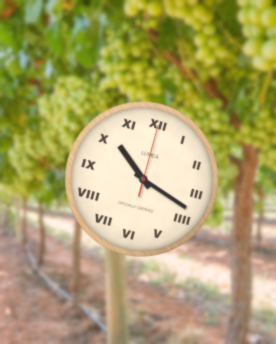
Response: **10:18:00**
